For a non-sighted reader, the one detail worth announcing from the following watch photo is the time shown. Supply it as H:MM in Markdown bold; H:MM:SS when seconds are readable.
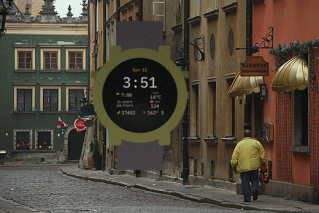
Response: **3:51**
